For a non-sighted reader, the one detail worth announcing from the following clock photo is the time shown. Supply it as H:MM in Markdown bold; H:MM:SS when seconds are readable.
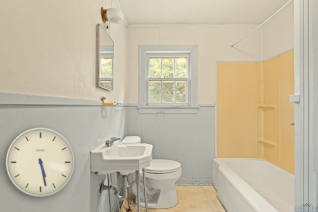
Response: **5:28**
